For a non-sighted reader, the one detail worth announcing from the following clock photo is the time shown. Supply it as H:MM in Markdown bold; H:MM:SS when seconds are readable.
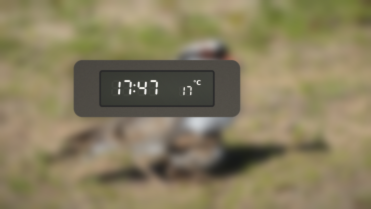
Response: **17:47**
